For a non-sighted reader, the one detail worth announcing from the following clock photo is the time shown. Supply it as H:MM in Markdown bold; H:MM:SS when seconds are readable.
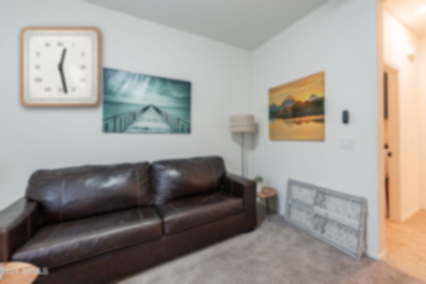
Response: **12:28**
